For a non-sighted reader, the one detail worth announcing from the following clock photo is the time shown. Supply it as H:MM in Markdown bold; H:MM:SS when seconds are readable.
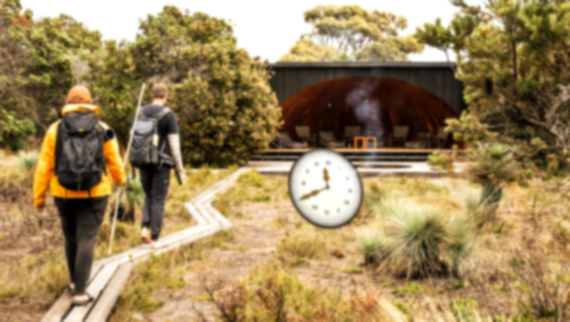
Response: **11:40**
